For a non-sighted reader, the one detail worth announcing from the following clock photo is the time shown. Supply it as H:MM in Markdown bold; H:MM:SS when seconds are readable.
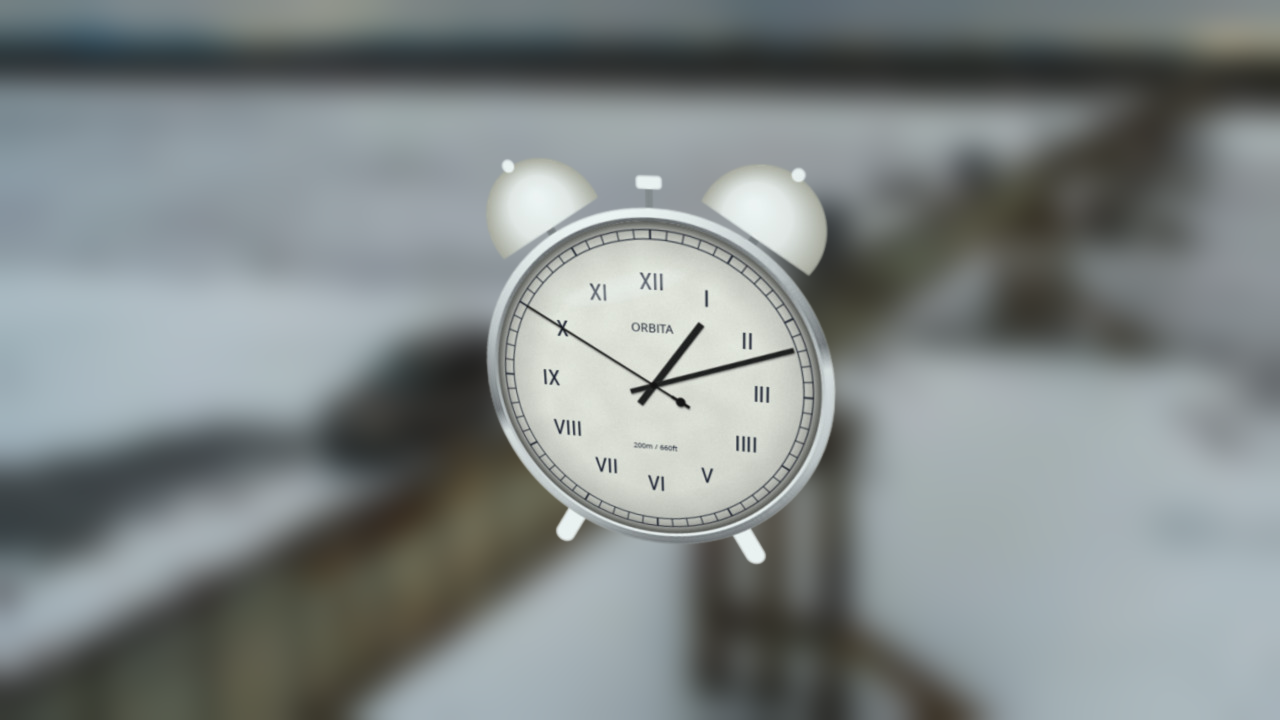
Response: **1:11:50**
